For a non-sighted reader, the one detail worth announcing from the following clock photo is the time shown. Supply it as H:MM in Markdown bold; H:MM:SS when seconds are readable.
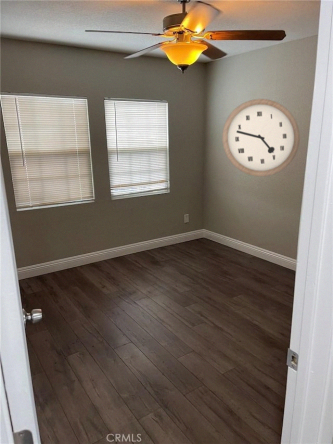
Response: **4:48**
